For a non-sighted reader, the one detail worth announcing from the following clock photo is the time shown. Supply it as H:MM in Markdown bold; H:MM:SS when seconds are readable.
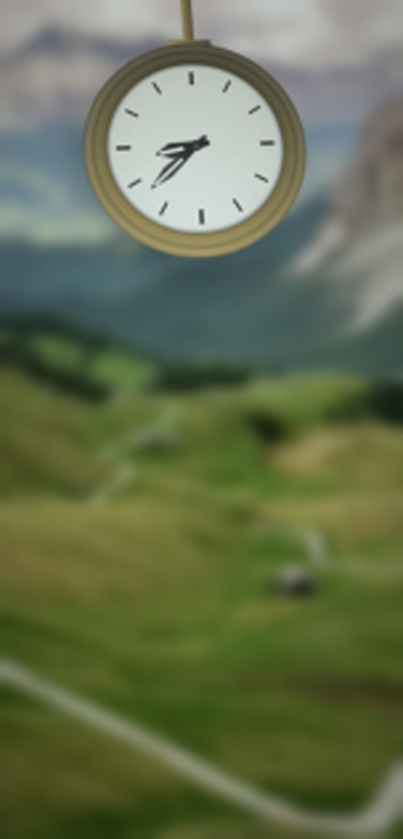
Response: **8:38**
